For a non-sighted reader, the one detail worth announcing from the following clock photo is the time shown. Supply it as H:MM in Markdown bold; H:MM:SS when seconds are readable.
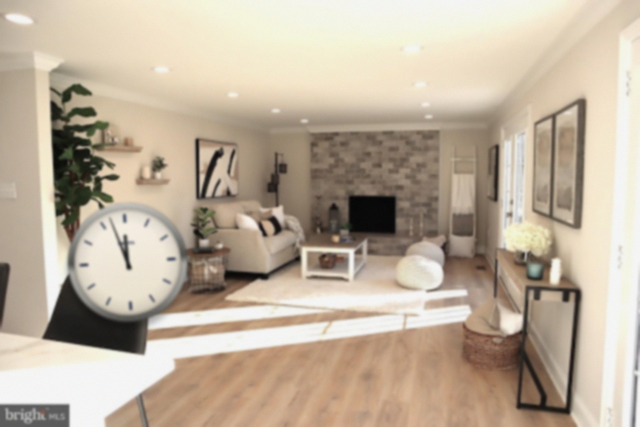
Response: **11:57**
